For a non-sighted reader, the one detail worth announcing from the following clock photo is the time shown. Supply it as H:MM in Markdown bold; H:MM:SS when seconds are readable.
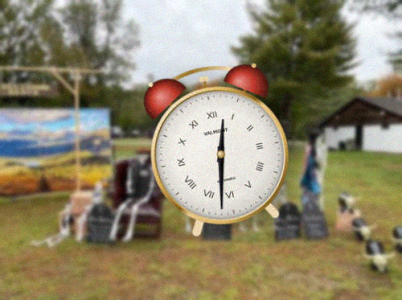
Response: **12:32**
